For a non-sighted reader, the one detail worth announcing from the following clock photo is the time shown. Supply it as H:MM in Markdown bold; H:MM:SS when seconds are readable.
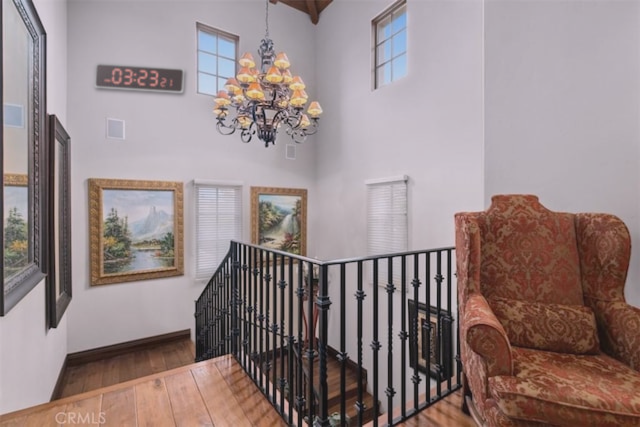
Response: **3:23**
